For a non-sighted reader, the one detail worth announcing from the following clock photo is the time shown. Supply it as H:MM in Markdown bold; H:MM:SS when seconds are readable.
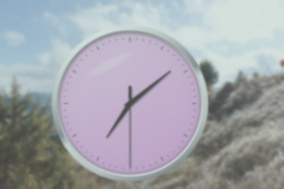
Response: **7:08:30**
